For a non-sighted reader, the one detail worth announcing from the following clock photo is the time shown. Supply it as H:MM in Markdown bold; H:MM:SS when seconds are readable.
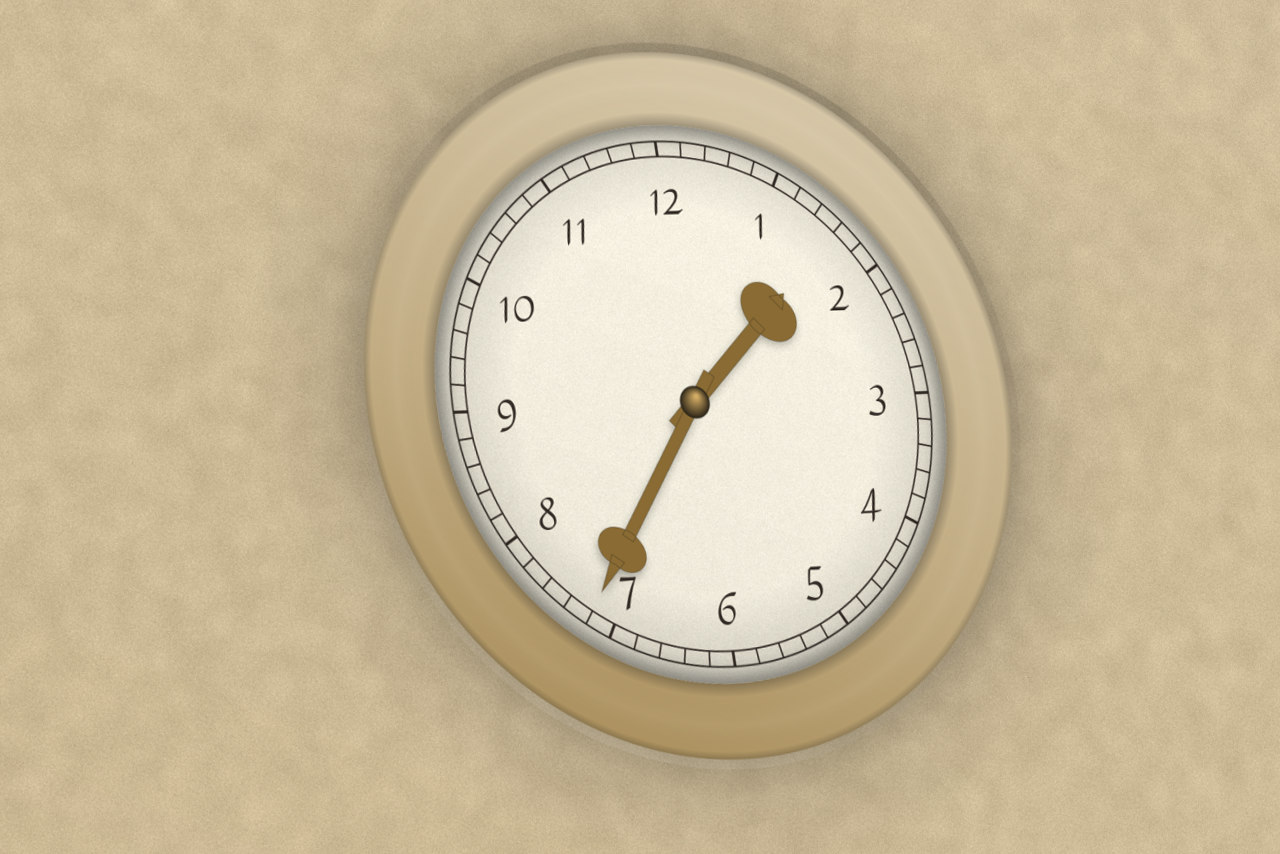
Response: **1:36**
